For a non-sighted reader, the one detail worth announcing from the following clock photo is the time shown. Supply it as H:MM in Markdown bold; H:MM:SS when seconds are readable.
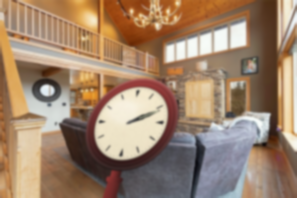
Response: **2:11**
